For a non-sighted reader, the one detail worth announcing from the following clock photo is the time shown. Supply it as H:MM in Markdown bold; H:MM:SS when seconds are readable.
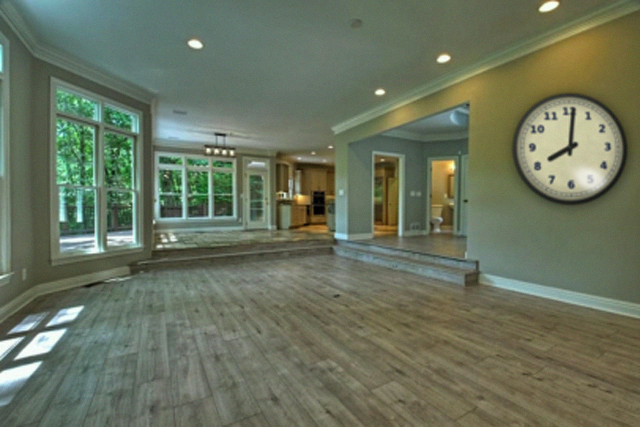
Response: **8:01**
